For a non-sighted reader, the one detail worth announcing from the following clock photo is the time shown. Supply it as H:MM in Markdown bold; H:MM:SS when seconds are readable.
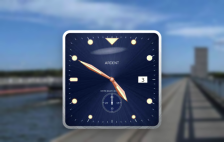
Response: **4:50**
